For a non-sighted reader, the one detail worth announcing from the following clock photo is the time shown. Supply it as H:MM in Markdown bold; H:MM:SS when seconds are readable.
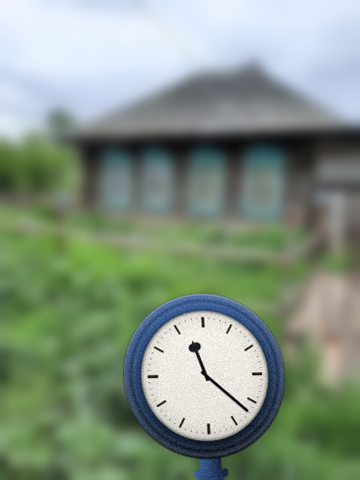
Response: **11:22**
